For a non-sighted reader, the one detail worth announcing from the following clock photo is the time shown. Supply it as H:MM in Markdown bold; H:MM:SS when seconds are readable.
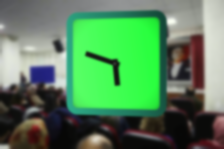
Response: **5:48**
